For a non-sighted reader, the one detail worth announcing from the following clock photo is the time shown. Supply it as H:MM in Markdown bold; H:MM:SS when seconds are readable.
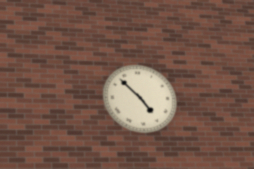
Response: **4:53**
